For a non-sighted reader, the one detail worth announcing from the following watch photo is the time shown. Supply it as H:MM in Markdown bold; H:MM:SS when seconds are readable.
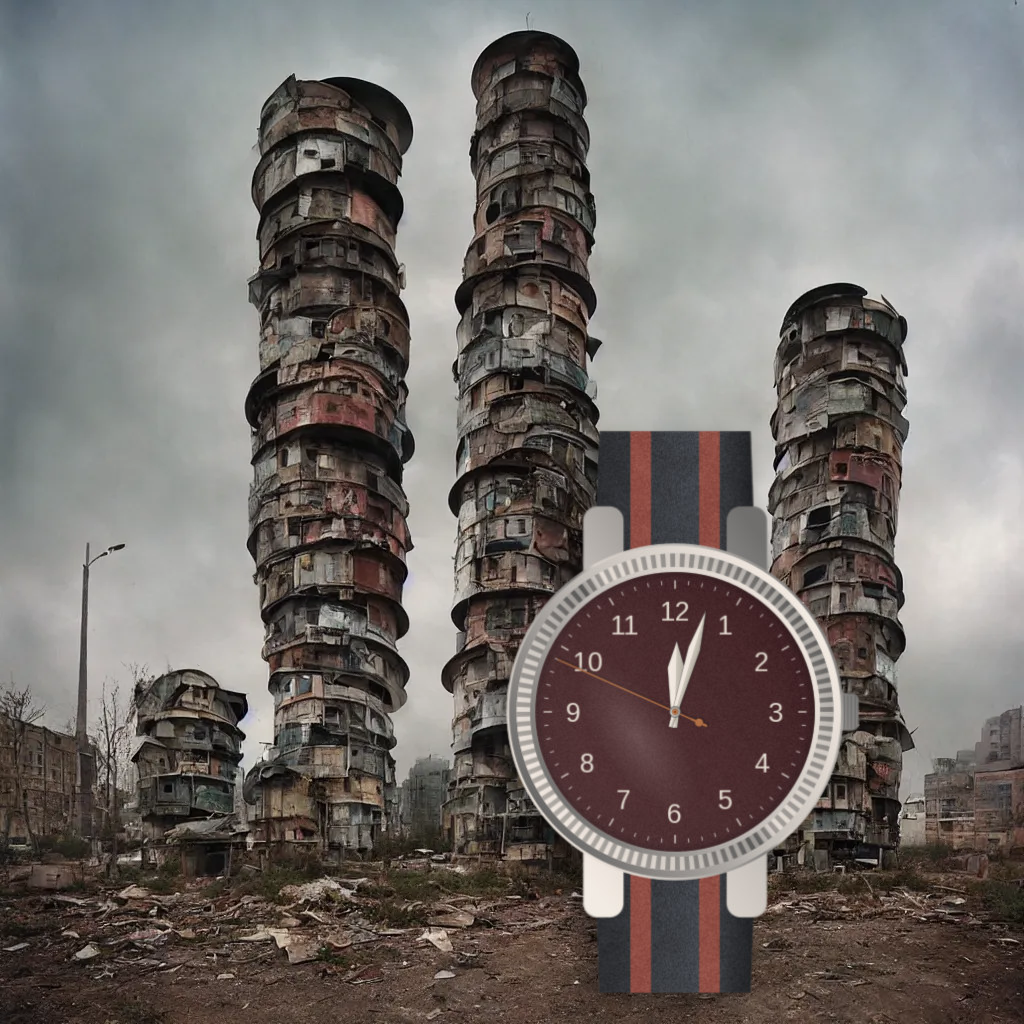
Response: **12:02:49**
